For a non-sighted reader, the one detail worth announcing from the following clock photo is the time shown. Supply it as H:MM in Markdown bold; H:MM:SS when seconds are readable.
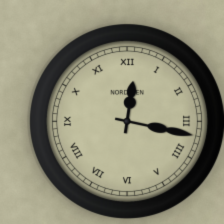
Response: **12:17**
